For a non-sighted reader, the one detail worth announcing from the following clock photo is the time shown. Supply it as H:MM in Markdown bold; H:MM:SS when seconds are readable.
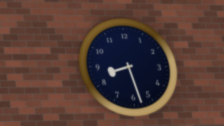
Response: **8:28**
